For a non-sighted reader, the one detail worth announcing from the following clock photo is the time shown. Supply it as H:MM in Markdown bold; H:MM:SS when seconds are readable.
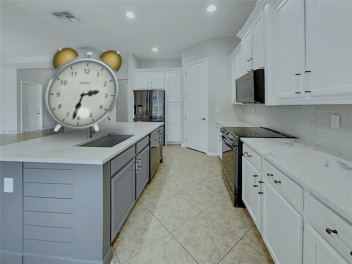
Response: **2:32**
